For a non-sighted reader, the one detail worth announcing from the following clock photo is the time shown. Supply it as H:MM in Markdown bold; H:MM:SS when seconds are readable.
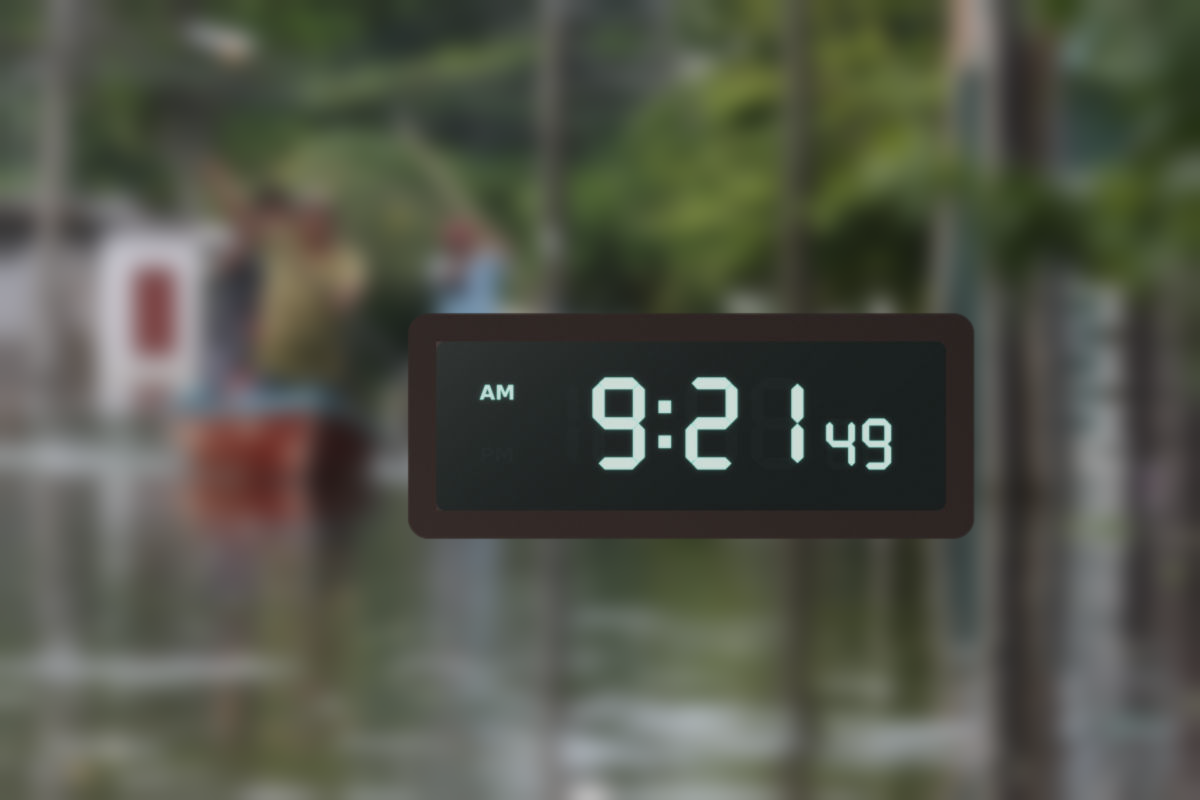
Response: **9:21:49**
